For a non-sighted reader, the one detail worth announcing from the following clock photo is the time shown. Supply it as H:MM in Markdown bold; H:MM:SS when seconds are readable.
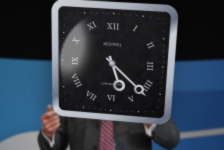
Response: **5:22**
